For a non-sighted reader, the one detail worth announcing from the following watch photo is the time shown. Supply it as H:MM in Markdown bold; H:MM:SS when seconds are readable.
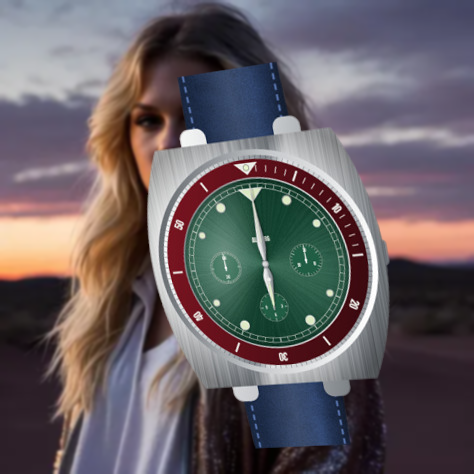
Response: **6:00**
